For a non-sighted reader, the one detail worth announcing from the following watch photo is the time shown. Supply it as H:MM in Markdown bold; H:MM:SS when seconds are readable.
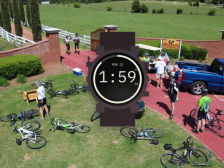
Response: **1:59**
